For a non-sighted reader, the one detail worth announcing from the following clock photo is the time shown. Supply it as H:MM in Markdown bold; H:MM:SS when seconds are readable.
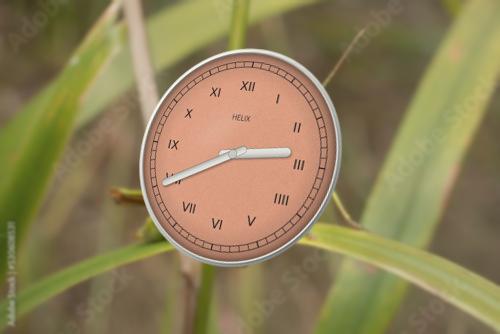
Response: **2:40**
